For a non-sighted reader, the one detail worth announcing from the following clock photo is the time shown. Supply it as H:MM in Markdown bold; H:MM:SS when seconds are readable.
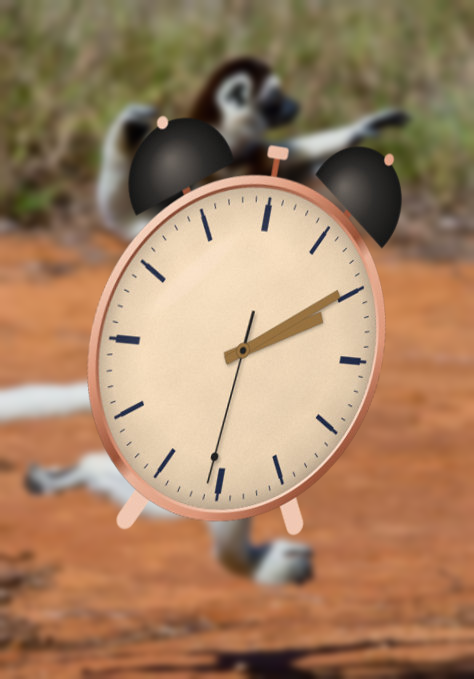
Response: **2:09:31**
